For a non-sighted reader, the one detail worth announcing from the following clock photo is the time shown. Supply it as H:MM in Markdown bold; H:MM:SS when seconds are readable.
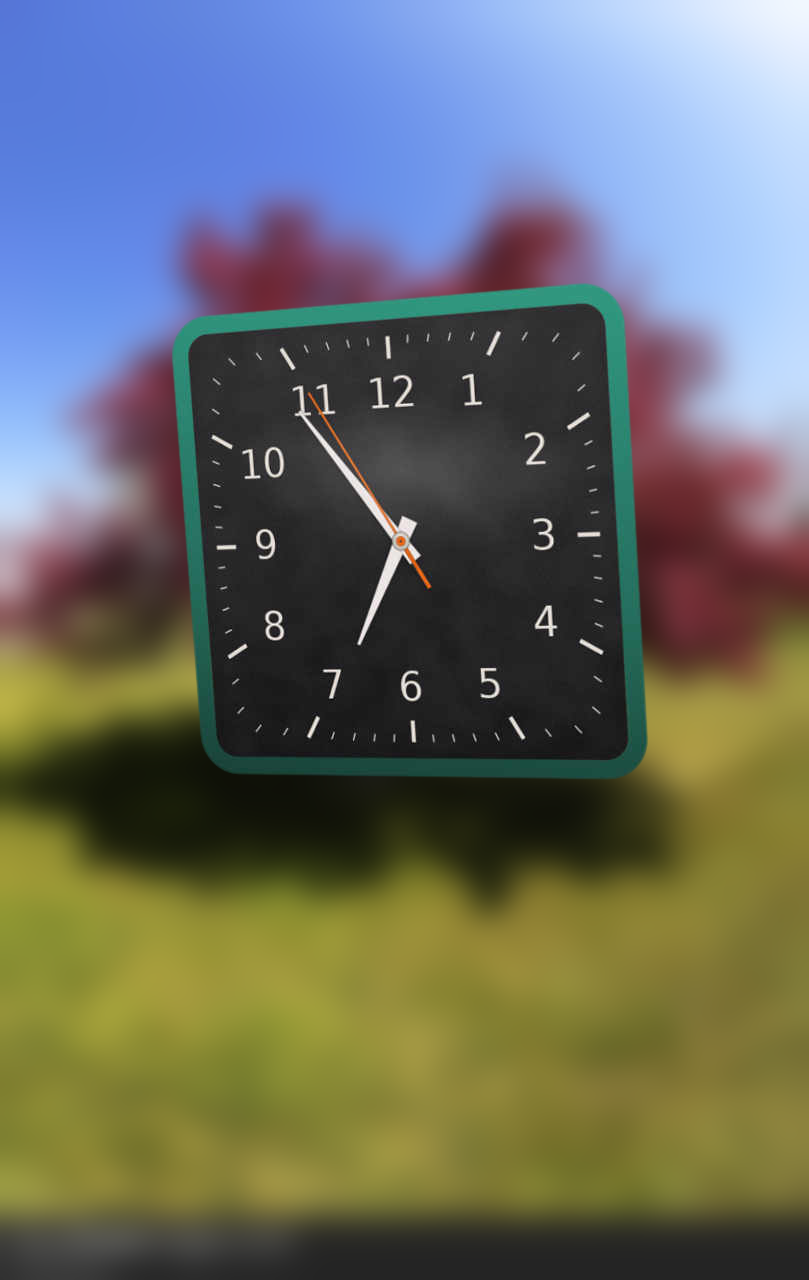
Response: **6:53:55**
